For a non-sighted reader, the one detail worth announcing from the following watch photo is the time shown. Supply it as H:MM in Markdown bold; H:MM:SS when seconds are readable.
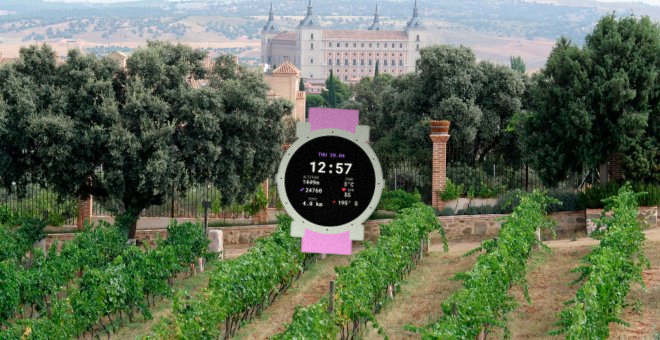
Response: **12:57**
